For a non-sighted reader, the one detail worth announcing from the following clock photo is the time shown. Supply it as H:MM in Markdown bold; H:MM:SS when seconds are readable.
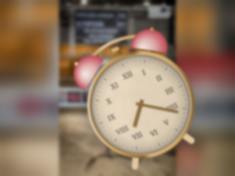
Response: **7:21**
